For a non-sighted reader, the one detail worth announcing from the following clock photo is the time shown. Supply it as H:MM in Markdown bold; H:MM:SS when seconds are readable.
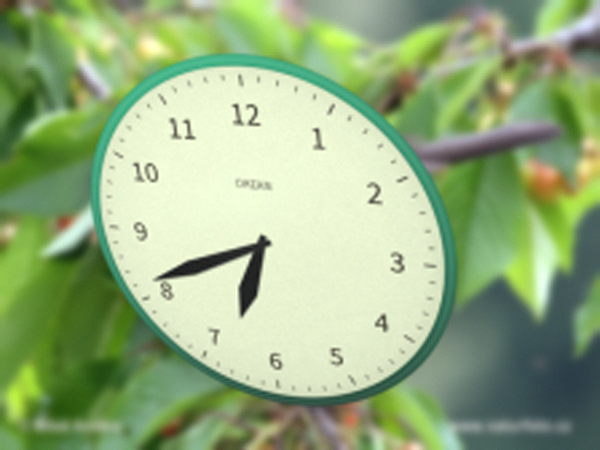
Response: **6:41**
